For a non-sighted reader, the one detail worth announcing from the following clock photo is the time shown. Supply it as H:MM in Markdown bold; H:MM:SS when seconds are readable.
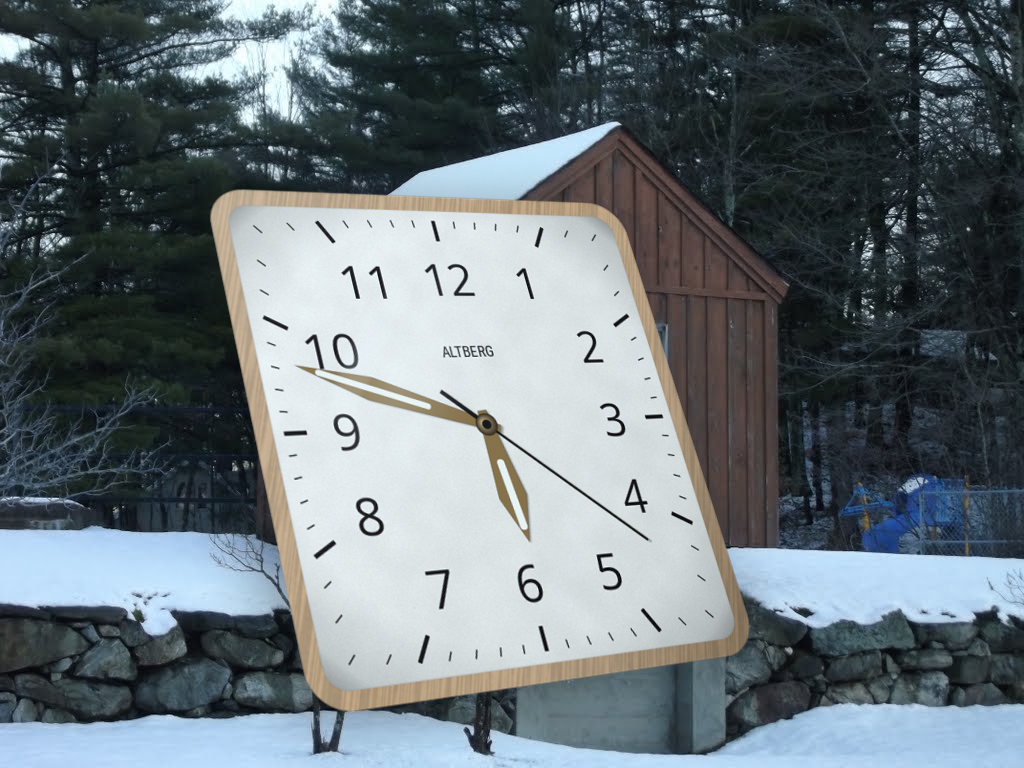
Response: **5:48:22**
